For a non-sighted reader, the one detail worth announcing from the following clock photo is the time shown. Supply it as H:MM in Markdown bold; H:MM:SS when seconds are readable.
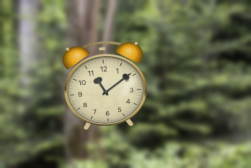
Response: **11:09**
